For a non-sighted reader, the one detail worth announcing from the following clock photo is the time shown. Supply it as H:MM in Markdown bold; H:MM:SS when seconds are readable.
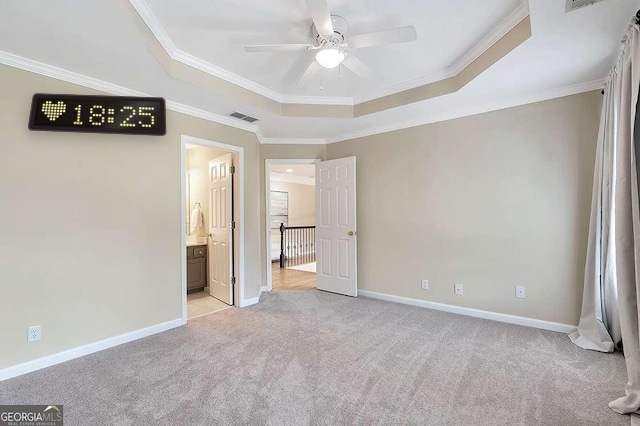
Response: **18:25**
